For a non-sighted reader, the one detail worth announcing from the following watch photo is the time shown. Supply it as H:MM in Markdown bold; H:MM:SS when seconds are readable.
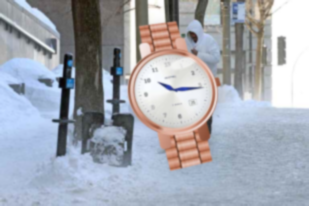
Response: **10:16**
